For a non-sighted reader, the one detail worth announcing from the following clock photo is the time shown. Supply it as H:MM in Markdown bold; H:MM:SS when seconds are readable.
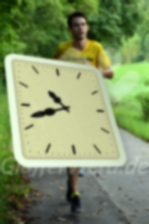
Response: **10:42**
